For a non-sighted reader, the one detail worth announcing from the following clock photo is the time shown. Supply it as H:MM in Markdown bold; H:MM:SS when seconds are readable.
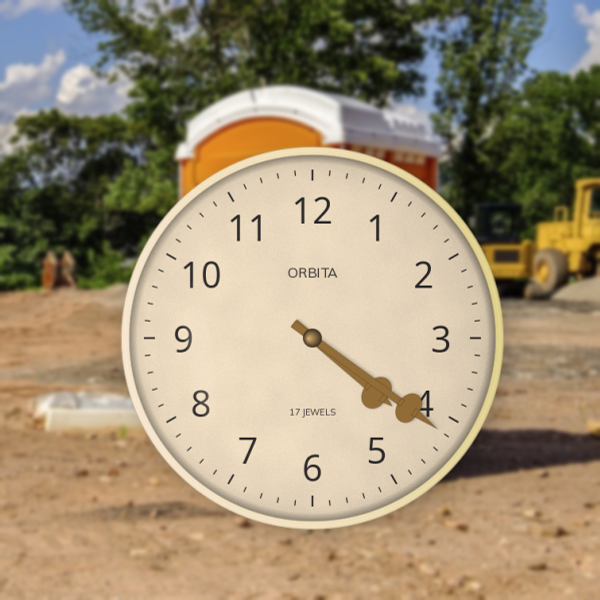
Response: **4:21**
